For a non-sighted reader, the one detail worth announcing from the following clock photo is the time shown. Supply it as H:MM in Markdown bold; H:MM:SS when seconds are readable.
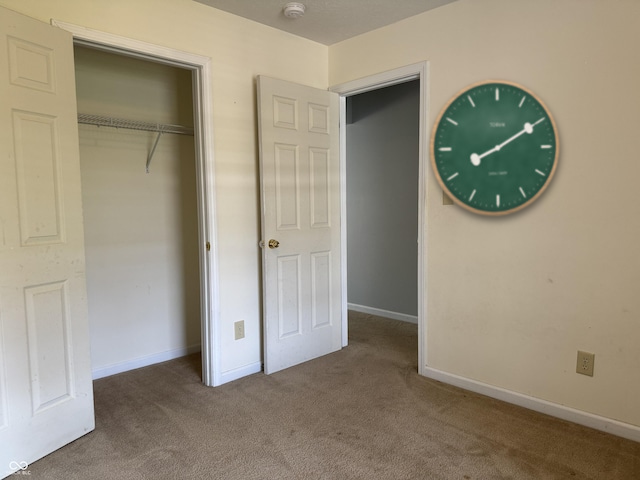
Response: **8:10**
